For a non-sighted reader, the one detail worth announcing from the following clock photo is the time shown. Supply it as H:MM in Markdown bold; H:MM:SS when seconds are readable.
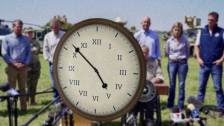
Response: **4:52**
